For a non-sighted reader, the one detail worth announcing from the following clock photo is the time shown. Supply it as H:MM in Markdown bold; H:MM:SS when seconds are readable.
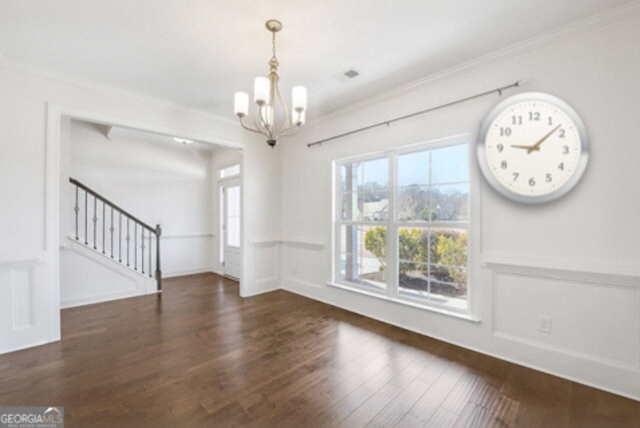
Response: **9:08**
